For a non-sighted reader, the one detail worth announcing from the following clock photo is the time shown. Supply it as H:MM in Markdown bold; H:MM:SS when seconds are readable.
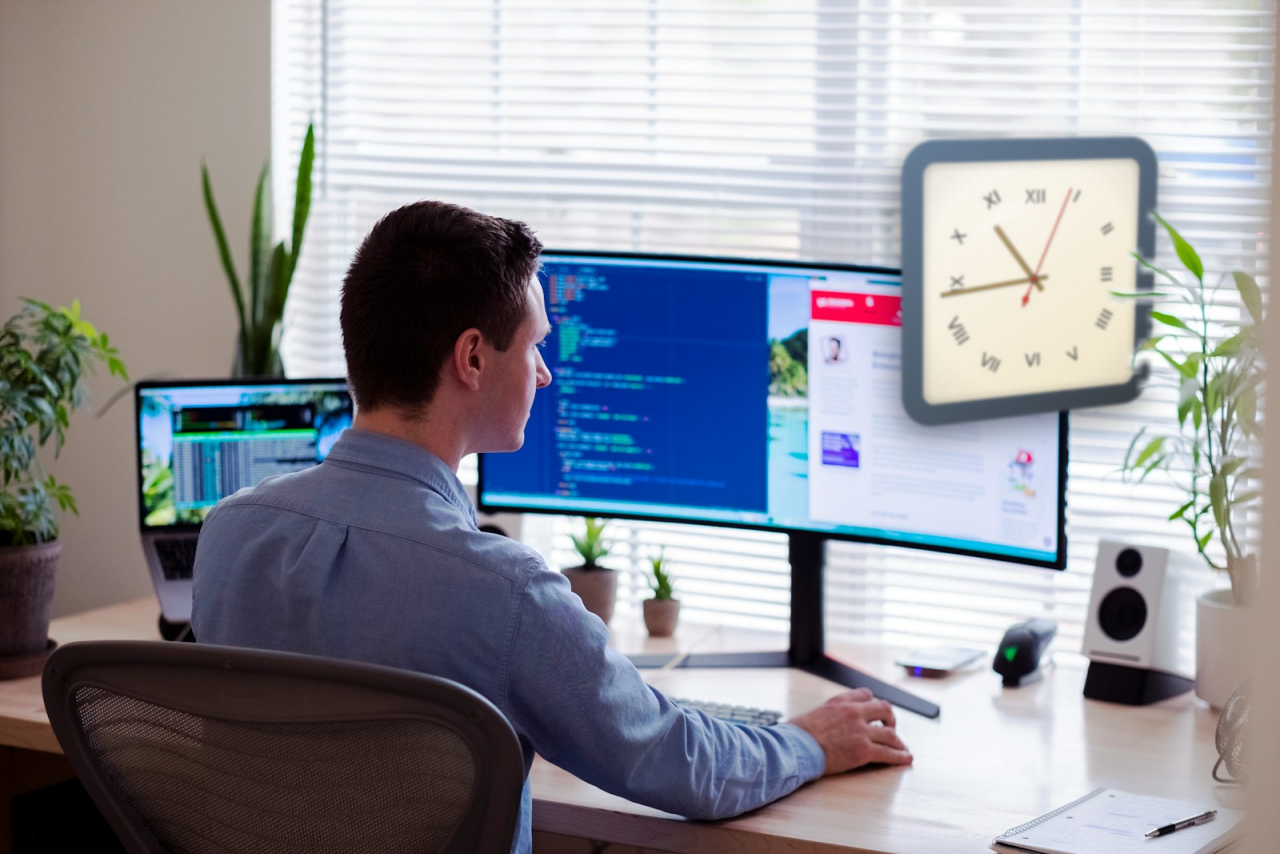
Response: **10:44:04**
